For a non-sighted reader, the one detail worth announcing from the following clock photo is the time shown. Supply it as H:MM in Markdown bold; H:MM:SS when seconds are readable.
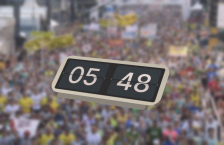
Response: **5:48**
